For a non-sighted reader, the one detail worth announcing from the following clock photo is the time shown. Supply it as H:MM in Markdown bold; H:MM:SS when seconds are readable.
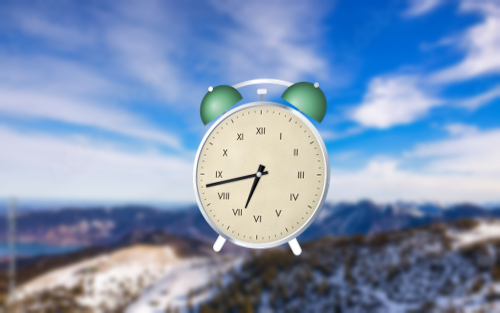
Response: **6:43**
